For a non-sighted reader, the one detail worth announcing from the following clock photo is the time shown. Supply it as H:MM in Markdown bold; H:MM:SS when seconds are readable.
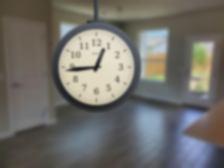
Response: **12:44**
